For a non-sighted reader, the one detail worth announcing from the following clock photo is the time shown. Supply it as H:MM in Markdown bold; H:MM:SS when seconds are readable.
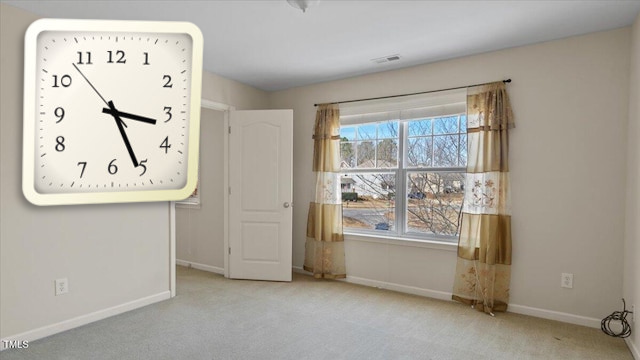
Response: **3:25:53**
